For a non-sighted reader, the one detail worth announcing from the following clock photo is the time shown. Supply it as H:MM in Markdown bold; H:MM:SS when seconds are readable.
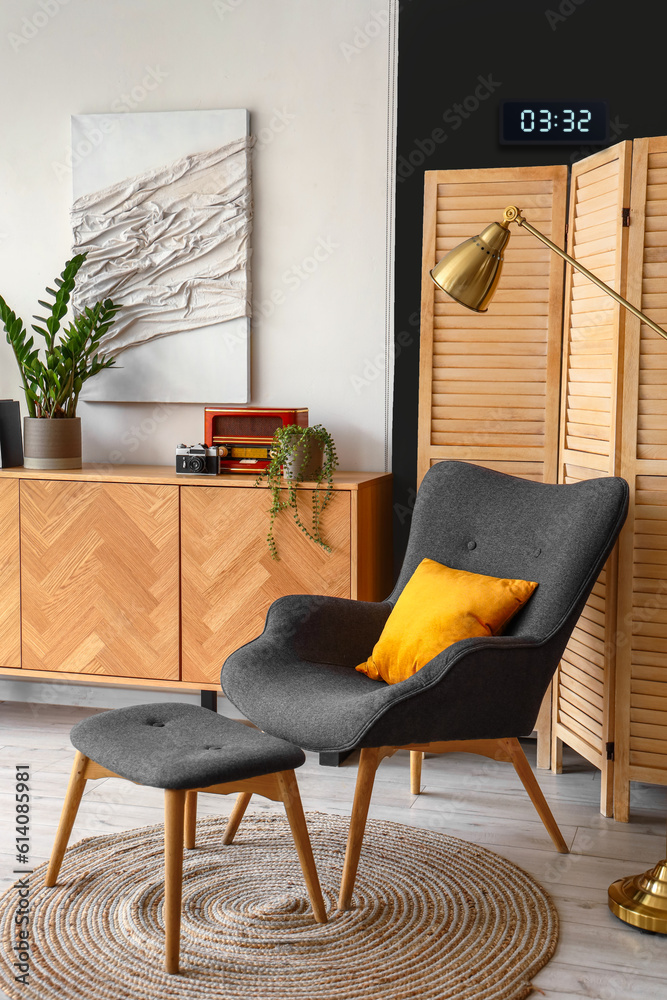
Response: **3:32**
